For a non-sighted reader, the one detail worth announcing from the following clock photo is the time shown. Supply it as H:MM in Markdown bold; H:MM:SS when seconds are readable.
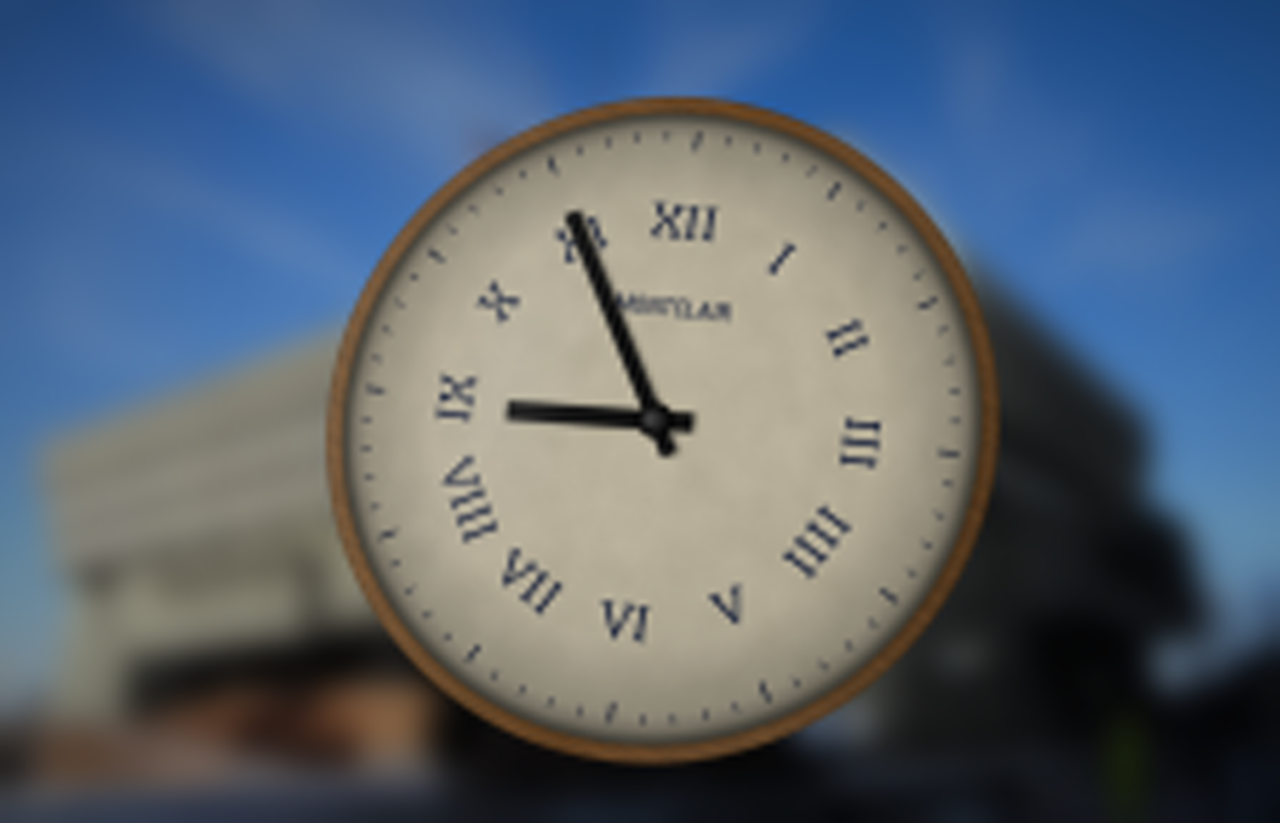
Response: **8:55**
